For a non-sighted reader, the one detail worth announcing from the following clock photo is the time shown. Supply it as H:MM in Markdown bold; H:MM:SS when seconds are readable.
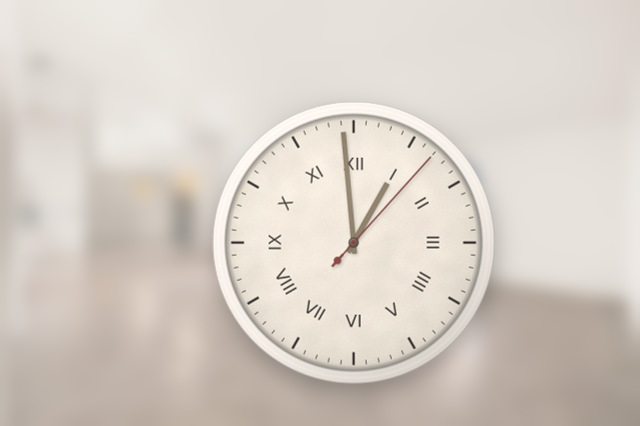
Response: **12:59:07**
